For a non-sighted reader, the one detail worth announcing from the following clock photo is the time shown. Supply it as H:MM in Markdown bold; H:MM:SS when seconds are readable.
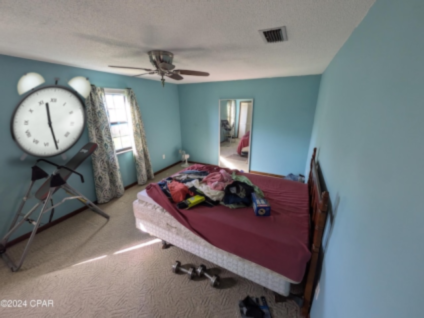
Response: **11:26**
